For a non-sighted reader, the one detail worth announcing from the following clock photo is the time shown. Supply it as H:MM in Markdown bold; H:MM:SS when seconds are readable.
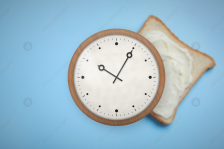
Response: **10:05**
